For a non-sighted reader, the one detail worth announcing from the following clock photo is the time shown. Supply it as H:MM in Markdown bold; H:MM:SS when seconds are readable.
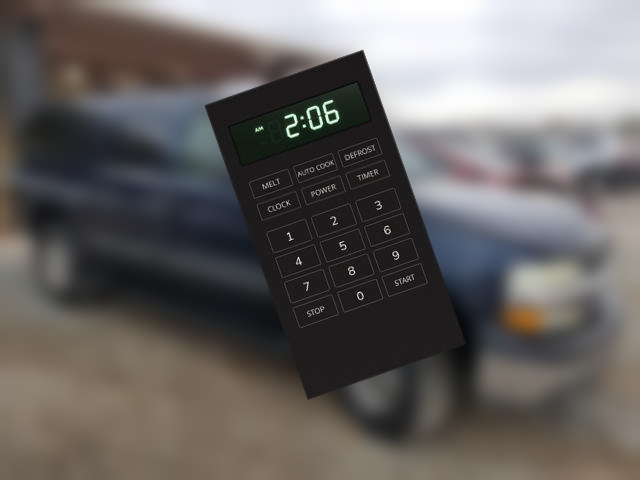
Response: **2:06**
